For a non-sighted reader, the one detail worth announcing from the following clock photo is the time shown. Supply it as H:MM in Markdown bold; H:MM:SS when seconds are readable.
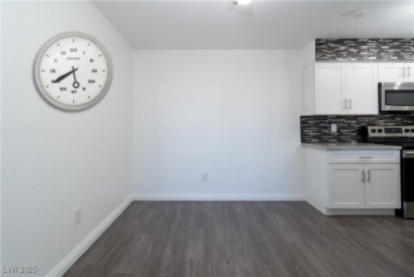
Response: **5:40**
